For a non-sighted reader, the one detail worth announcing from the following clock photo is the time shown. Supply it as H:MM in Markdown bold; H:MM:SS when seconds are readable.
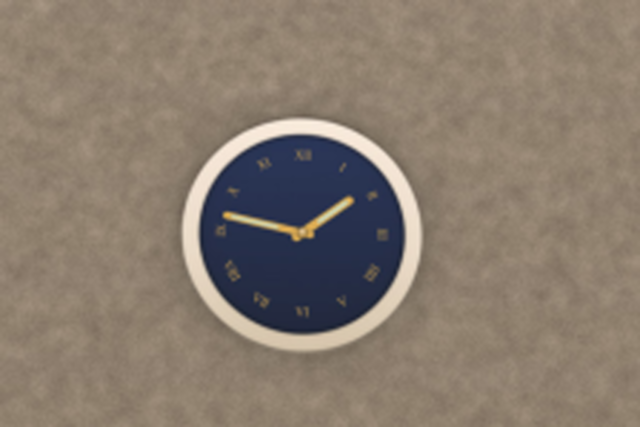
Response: **1:47**
